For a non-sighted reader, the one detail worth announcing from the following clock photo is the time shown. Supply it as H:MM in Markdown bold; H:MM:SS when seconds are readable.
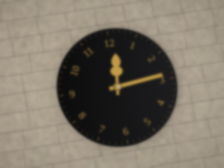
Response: **12:14**
